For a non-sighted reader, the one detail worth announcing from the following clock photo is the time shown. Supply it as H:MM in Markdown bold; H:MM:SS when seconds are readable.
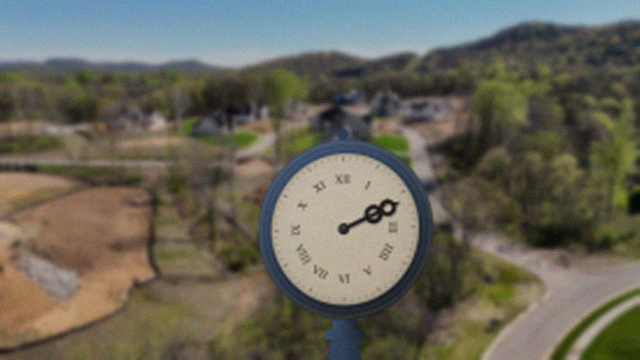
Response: **2:11**
